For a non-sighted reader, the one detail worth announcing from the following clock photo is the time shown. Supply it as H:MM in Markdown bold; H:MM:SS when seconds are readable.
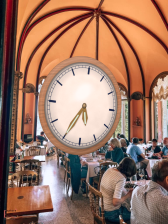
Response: **5:35**
